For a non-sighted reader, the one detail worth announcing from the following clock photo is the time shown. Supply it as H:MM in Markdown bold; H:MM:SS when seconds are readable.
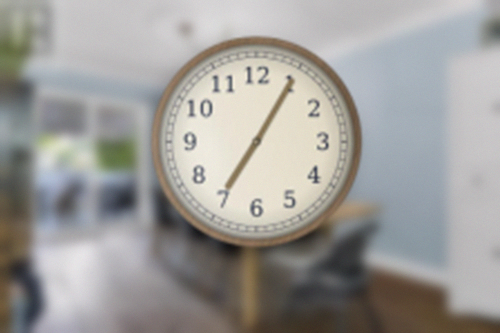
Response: **7:05**
